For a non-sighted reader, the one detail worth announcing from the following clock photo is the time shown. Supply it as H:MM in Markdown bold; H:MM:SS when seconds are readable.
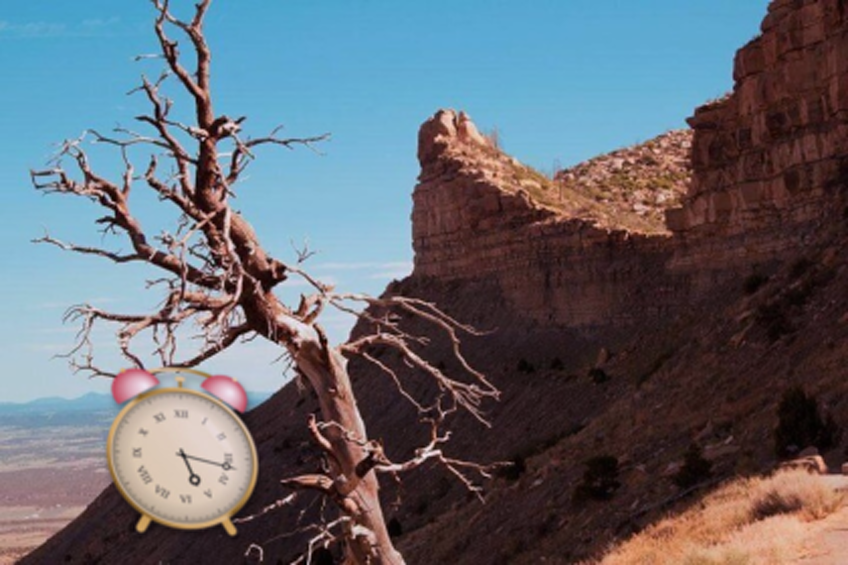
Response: **5:17**
